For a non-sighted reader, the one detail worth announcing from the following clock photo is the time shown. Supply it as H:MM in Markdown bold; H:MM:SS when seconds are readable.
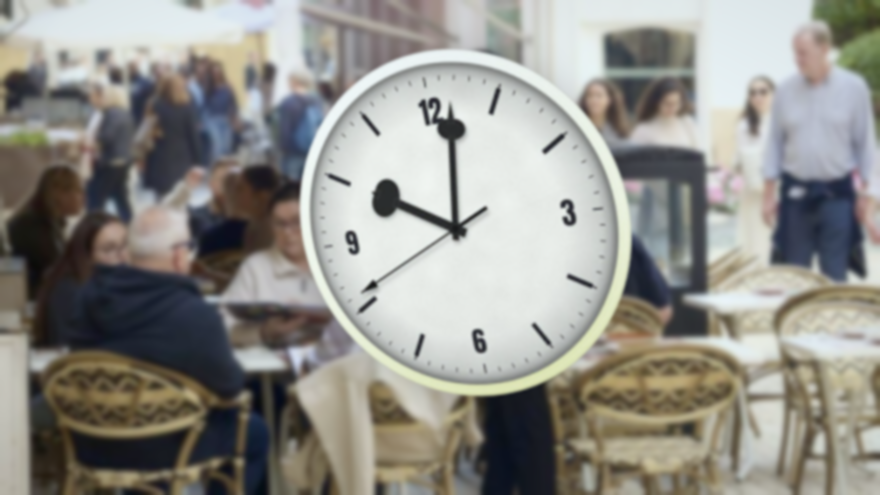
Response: **10:01:41**
